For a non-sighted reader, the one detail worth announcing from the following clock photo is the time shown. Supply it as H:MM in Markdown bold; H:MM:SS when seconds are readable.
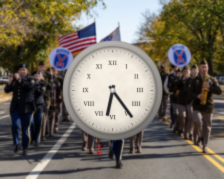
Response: **6:24**
